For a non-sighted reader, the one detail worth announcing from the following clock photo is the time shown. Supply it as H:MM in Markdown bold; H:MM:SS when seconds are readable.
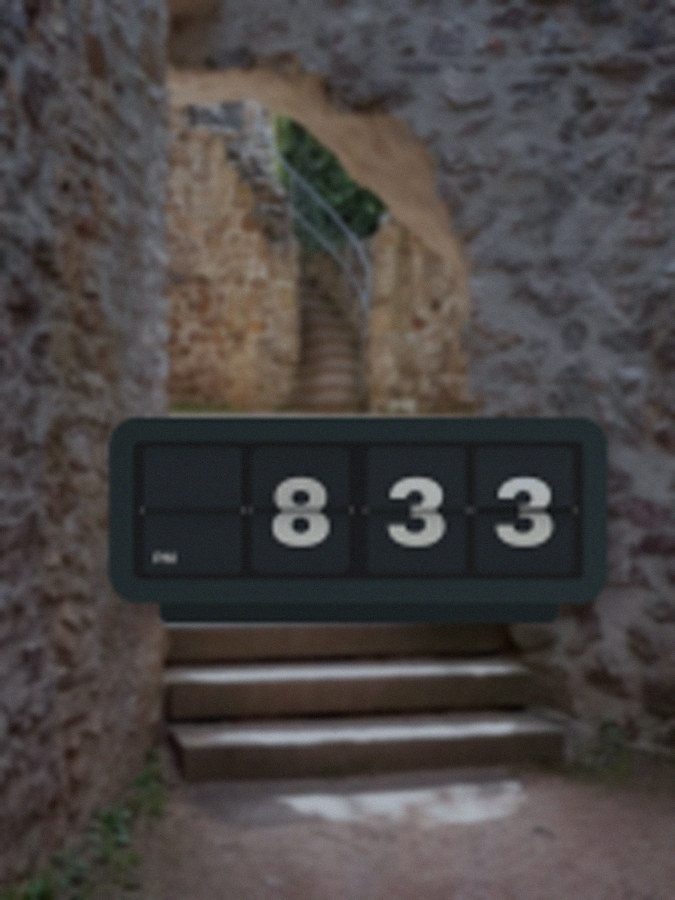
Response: **8:33**
